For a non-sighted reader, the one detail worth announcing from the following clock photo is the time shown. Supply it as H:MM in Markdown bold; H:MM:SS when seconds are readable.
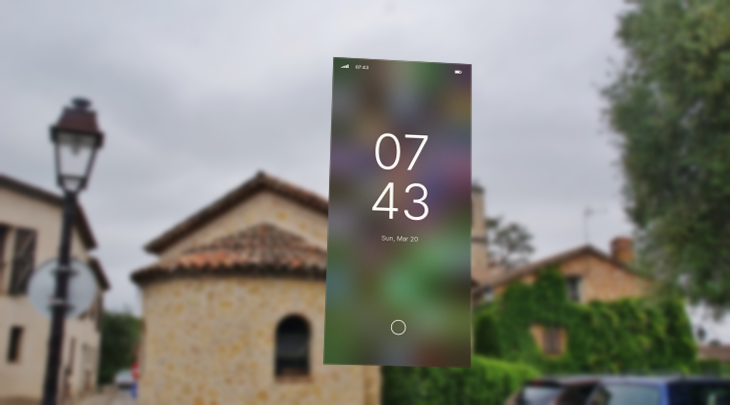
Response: **7:43**
